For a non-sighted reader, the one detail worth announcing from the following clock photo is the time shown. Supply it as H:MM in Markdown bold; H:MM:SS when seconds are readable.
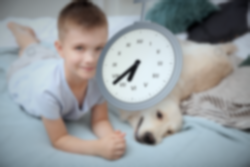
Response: **6:38**
